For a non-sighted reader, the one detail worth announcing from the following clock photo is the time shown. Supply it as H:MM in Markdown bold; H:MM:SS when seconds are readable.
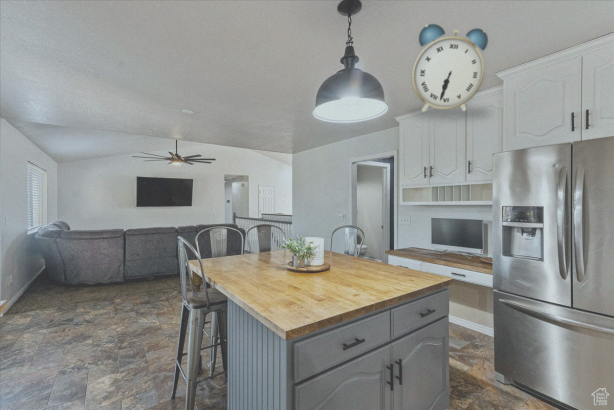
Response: **6:32**
